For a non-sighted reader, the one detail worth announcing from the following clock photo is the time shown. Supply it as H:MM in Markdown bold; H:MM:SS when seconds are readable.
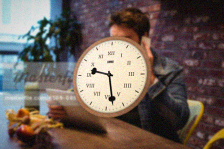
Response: **9:28**
